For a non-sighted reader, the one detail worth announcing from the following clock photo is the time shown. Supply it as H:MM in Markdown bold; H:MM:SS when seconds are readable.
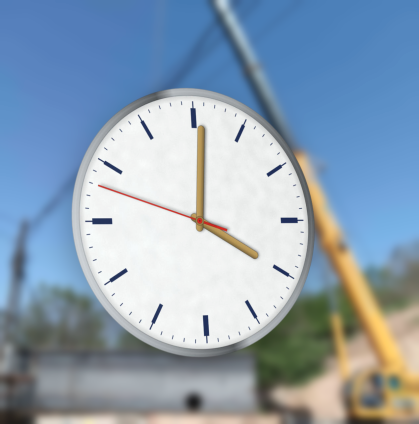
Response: **4:00:48**
